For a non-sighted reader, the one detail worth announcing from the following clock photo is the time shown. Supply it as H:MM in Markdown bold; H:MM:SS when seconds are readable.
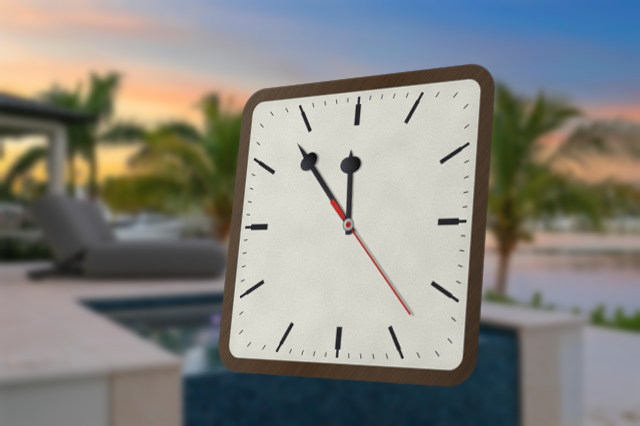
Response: **11:53:23**
